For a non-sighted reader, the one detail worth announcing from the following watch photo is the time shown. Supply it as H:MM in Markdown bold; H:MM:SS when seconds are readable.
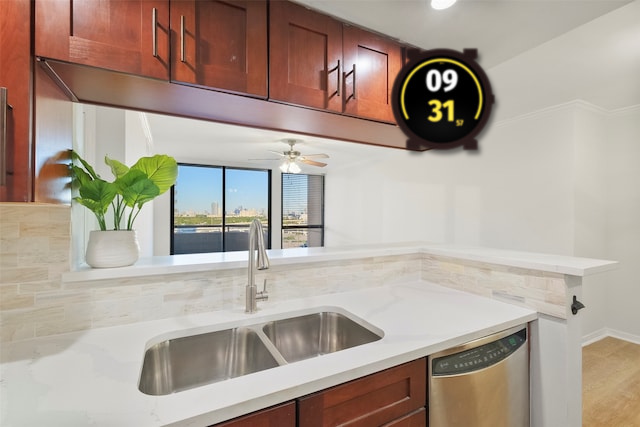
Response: **9:31**
